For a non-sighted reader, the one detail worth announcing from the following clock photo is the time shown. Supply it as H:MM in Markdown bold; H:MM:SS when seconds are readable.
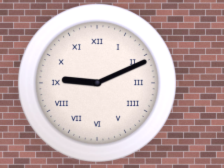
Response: **9:11**
